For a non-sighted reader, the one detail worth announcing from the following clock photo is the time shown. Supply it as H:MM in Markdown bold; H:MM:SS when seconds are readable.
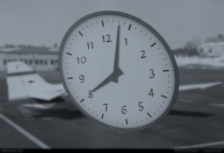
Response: **8:03**
